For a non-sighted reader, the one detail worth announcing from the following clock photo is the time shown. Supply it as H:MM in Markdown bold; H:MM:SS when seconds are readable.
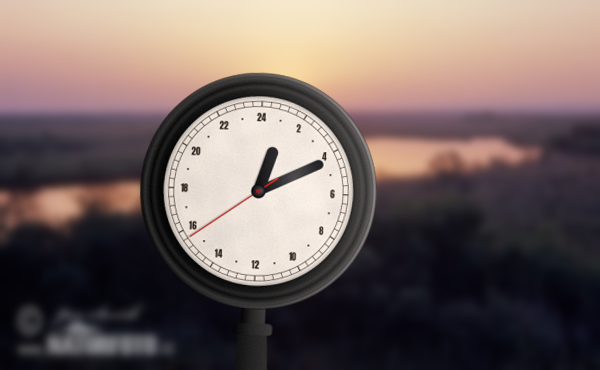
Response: **1:10:39**
